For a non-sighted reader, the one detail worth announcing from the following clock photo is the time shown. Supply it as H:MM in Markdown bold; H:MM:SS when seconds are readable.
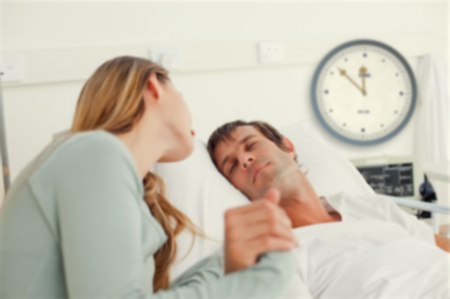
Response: **11:52**
